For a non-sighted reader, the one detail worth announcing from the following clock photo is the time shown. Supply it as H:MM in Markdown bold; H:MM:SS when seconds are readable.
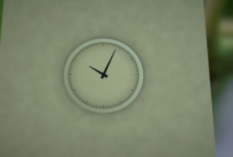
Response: **10:04**
